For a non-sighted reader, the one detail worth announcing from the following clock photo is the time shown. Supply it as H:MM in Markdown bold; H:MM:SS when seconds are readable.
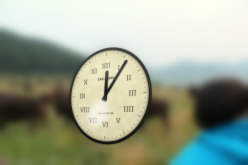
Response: **12:06**
